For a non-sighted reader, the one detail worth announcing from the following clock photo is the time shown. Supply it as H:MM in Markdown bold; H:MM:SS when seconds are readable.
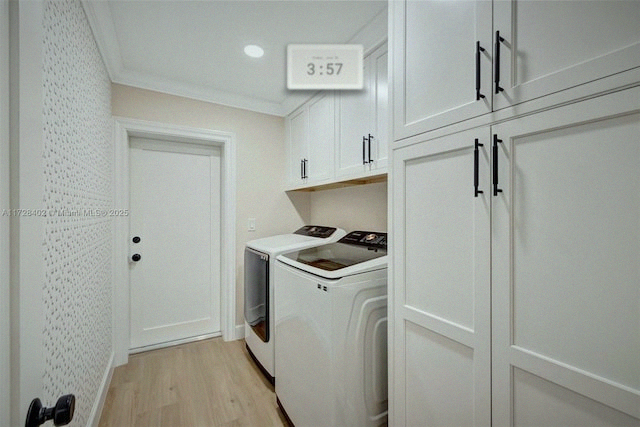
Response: **3:57**
